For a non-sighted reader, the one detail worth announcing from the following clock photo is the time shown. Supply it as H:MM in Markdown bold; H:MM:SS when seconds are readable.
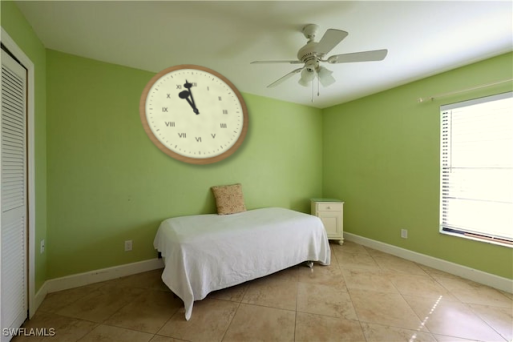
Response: **10:58**
